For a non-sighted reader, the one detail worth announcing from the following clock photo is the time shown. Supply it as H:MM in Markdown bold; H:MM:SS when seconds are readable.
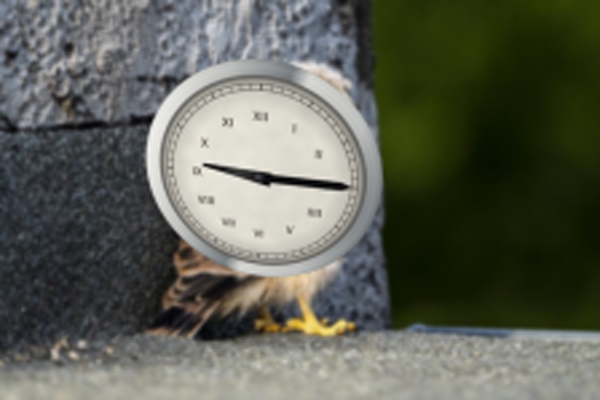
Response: **9:15**
